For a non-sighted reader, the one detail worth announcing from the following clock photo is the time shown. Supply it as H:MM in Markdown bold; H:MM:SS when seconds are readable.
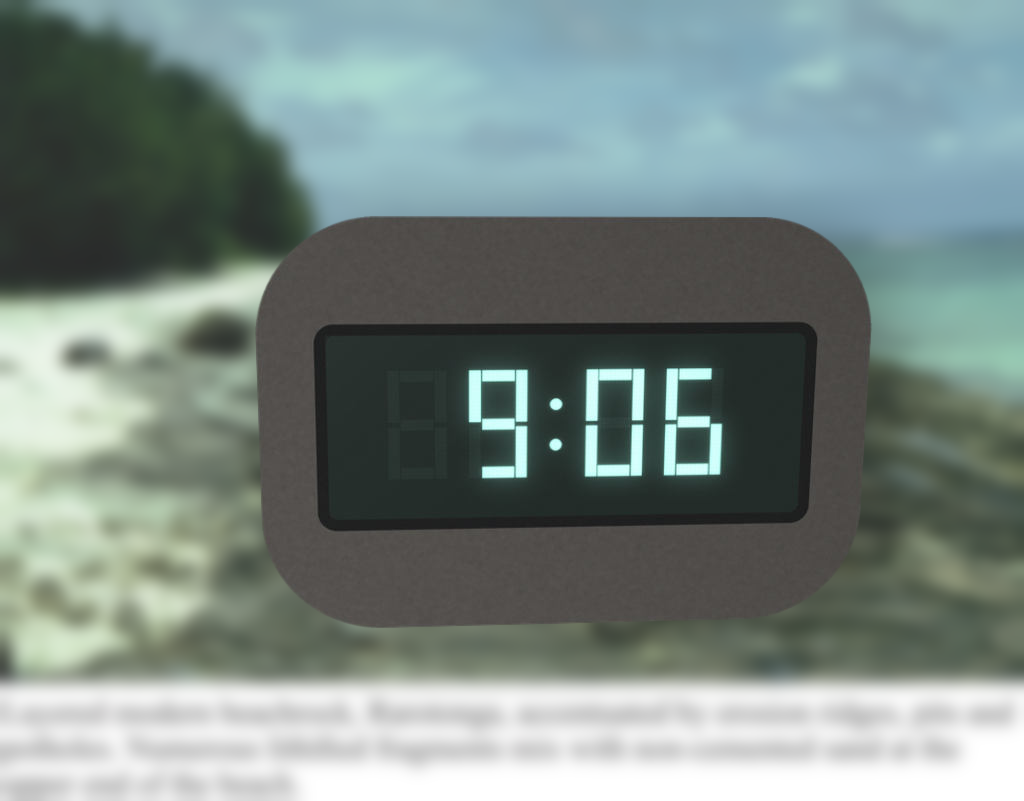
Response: **9:06**
